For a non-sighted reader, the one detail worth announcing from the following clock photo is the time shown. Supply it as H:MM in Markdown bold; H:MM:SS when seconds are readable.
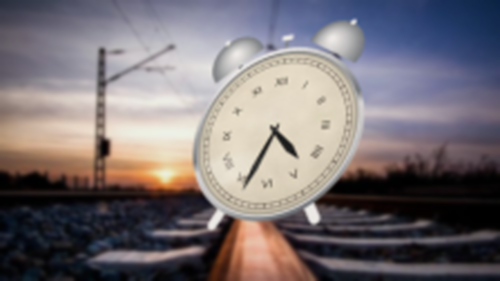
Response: **4:34**
